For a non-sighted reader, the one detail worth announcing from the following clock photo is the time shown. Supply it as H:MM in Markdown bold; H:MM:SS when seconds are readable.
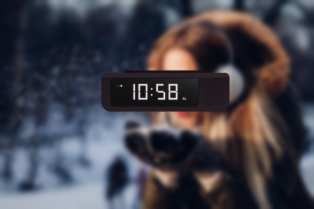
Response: **10:58**
